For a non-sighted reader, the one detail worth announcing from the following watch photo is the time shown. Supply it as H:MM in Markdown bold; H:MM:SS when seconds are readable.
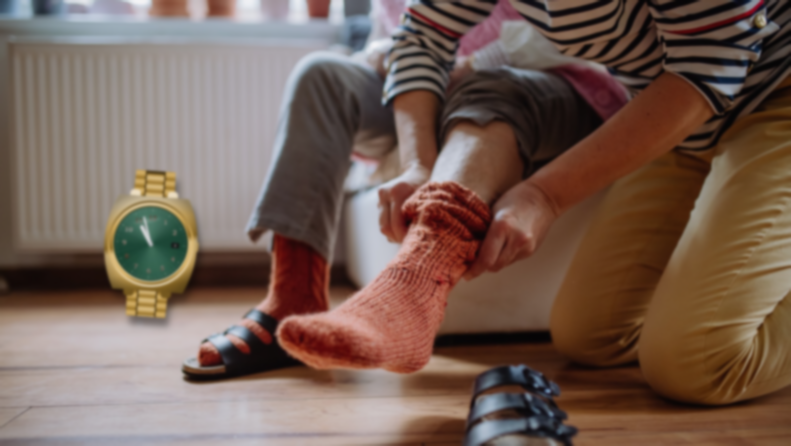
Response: **10:57**
